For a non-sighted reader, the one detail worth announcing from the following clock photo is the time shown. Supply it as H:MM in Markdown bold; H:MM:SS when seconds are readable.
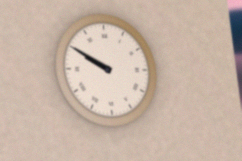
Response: **9:50**
